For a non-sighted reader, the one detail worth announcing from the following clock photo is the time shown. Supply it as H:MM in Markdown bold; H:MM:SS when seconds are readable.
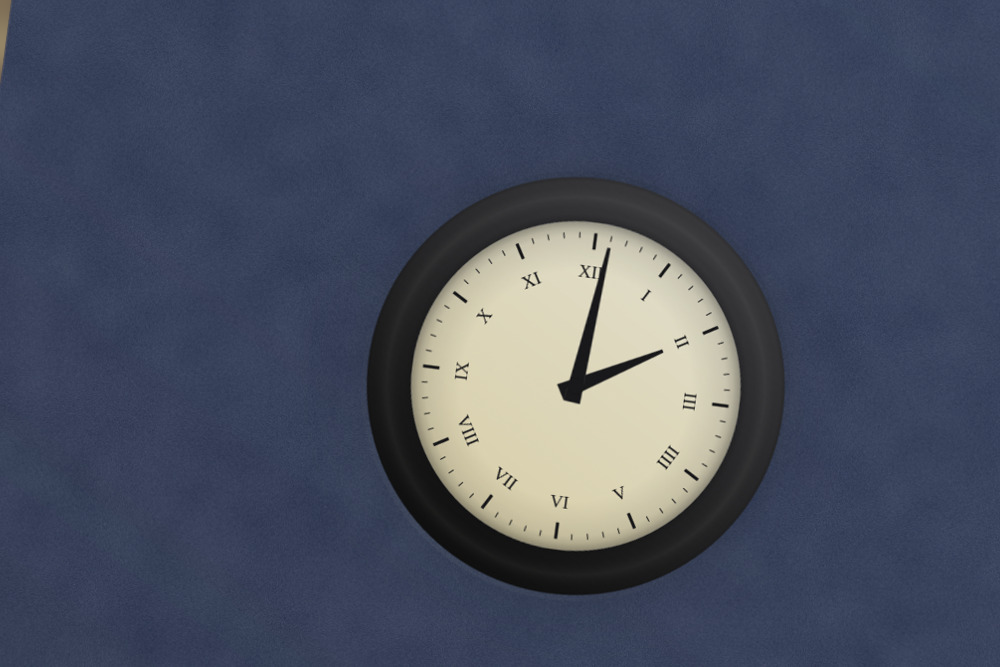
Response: **2:01**
